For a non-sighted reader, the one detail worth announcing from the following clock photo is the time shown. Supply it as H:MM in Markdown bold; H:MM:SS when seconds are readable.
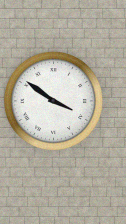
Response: **3:51**
